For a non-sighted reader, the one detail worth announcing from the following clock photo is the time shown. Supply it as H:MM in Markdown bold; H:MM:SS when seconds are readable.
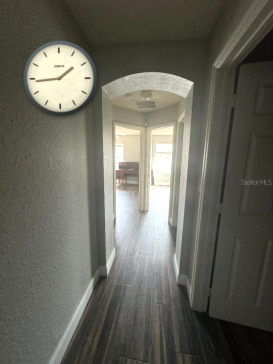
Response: **1:44**
